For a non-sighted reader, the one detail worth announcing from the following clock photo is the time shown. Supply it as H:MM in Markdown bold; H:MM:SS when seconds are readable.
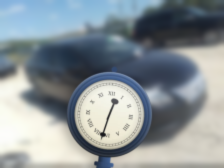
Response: **12:32**
